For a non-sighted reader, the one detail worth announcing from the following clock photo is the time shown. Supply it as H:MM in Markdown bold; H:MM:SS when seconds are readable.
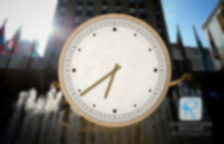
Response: **6:39**
